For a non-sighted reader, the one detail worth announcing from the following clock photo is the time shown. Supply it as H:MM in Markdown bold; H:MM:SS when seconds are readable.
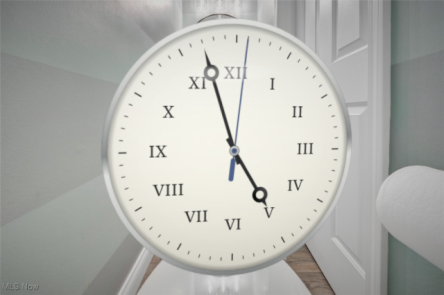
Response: **4:57:01**
